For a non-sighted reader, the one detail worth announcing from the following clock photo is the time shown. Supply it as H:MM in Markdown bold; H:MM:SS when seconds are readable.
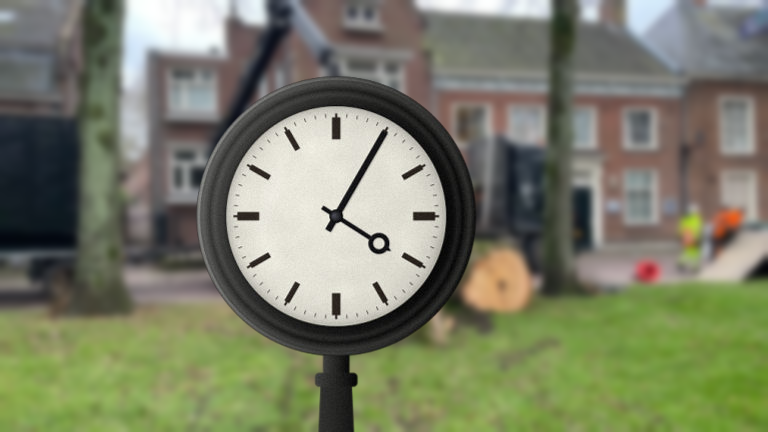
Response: **4:05**
